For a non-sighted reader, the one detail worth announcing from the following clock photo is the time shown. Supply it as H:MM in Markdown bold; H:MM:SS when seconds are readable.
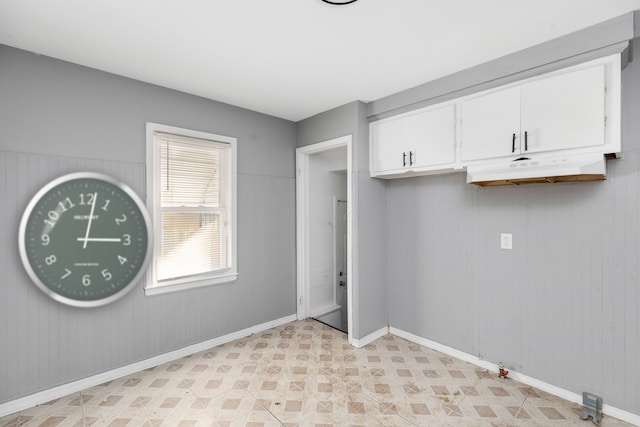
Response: **3:02**
